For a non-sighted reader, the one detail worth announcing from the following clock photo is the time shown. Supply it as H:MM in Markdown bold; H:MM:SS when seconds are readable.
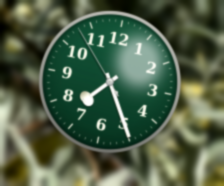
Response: **7:24:53**
